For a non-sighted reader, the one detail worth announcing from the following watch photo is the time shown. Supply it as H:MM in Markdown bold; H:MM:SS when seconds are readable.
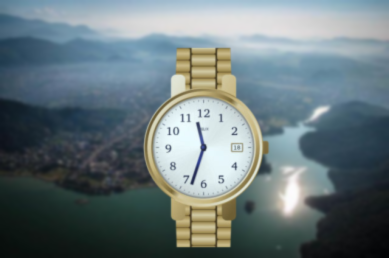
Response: **11:33**
